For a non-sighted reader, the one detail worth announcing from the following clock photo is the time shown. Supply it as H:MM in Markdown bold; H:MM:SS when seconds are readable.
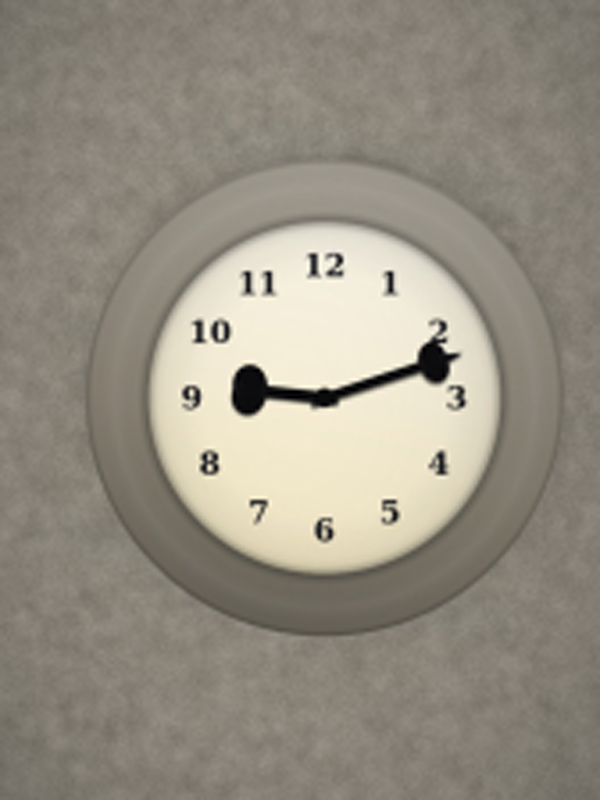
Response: **9:12**
